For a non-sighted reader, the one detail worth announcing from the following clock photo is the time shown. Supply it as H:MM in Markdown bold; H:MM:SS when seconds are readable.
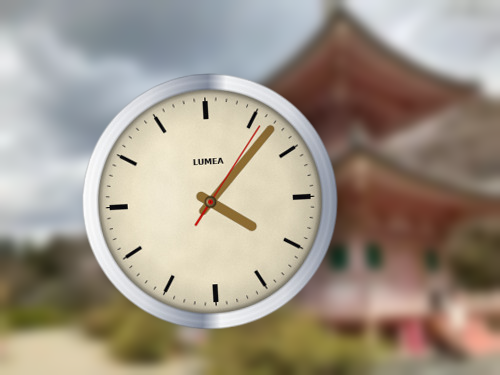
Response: **4:07:06**
